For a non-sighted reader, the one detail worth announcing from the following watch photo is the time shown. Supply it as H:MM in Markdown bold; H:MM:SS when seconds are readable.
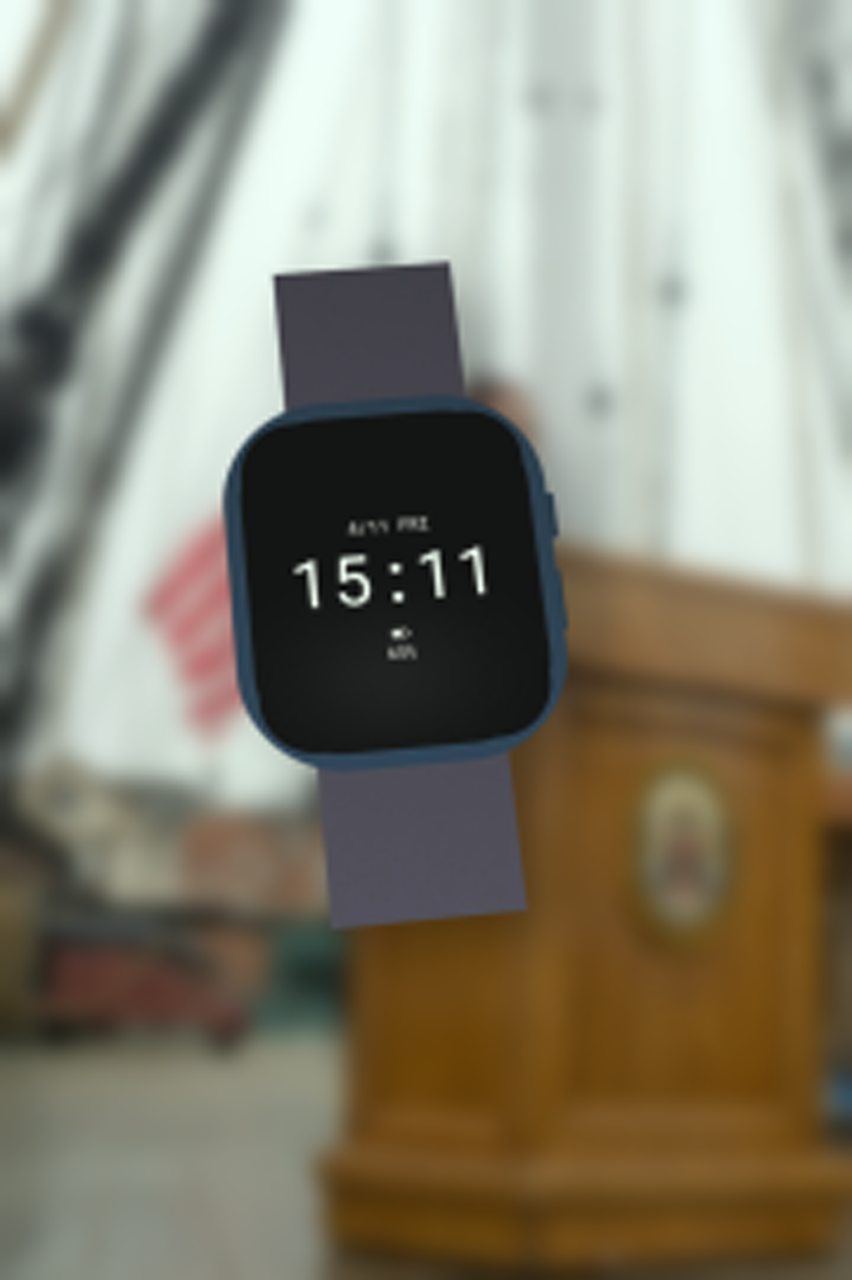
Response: **15:11**
